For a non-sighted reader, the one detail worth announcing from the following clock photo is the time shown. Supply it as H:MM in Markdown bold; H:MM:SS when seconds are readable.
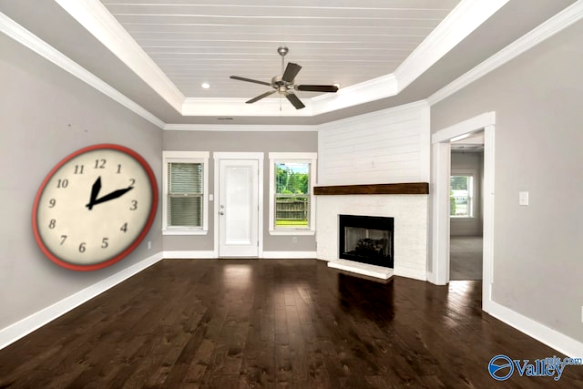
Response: **12:11**
